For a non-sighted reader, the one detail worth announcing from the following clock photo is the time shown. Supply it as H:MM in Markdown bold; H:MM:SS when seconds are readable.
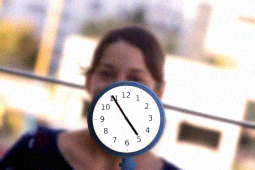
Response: **4:55**
